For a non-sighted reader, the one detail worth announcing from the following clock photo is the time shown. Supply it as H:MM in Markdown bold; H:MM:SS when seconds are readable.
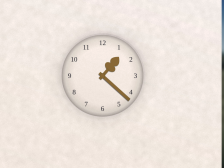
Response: **1:22**
